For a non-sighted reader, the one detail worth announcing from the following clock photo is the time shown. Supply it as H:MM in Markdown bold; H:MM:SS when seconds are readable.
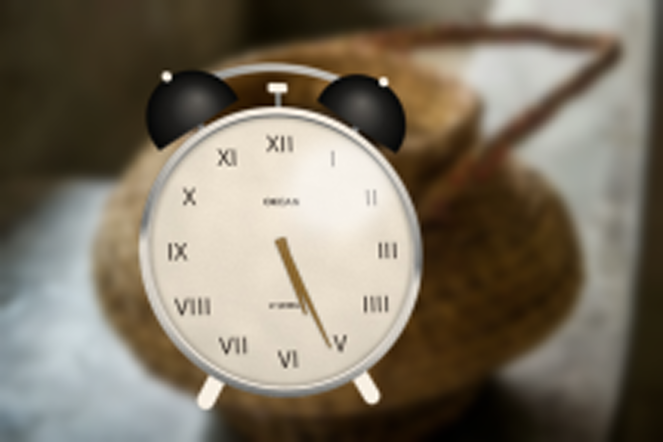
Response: **5:26**
